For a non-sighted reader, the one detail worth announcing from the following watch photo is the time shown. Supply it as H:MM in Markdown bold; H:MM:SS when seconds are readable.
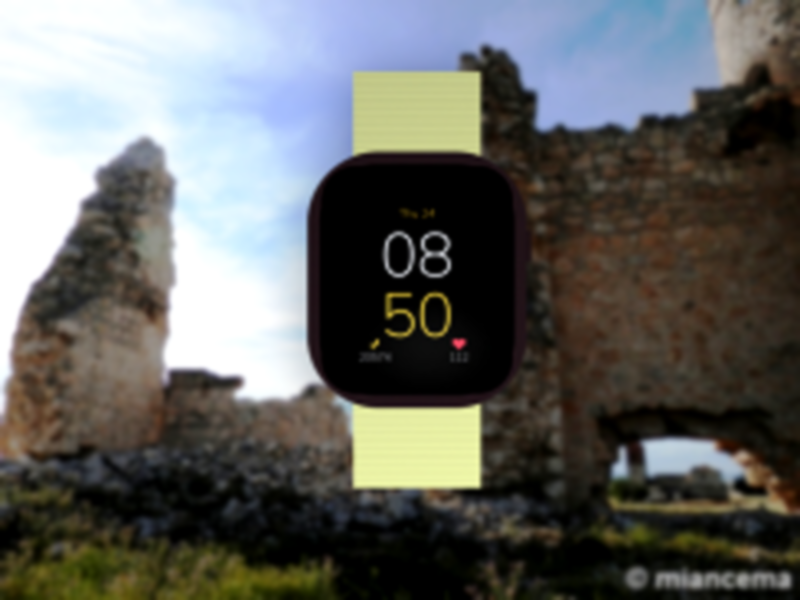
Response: **8:50**
